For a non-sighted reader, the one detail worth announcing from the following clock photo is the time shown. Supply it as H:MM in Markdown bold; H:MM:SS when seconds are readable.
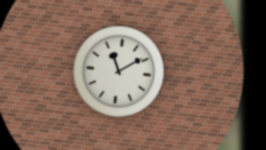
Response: **11:09**
